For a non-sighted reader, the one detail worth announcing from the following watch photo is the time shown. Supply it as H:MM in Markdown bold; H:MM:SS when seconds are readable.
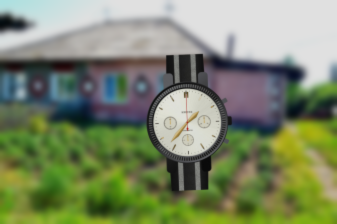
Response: **1:37**
